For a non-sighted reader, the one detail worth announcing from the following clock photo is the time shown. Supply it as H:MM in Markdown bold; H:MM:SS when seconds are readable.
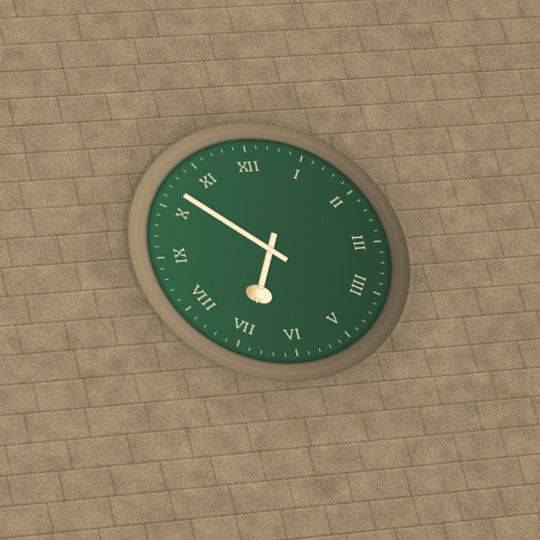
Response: **6:52**
